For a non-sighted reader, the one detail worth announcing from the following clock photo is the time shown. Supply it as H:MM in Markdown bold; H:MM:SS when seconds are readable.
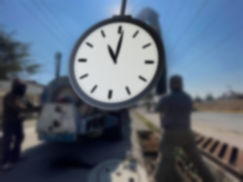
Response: **11:01**
